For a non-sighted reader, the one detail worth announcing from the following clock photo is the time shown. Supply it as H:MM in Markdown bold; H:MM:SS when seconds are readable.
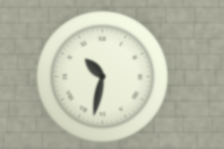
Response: **10:32**
